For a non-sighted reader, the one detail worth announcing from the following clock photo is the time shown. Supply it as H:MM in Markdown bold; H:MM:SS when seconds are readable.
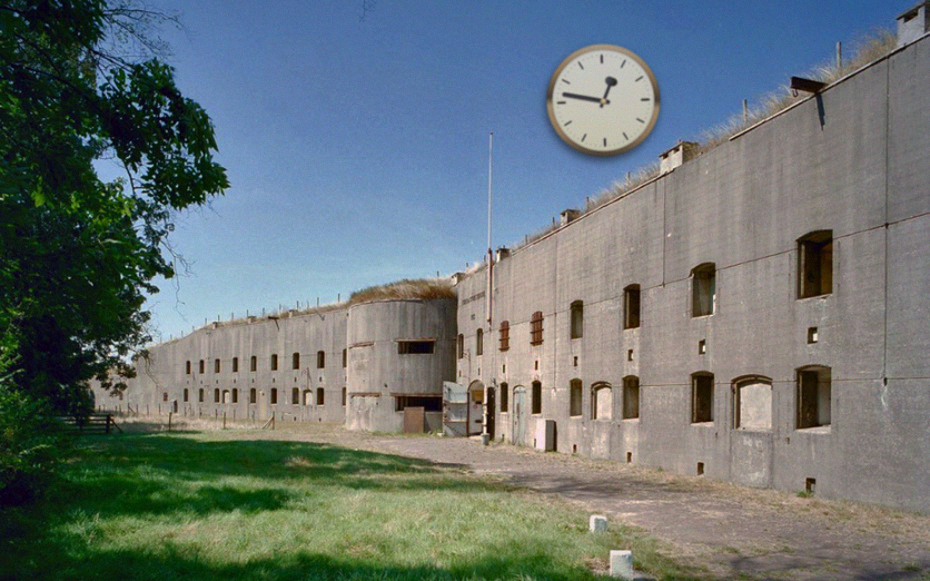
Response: **12:47**
